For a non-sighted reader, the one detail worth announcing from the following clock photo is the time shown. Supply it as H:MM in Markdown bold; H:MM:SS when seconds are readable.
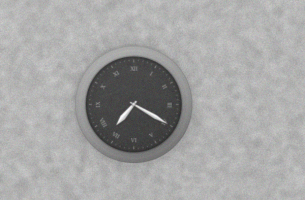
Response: **7:20**
